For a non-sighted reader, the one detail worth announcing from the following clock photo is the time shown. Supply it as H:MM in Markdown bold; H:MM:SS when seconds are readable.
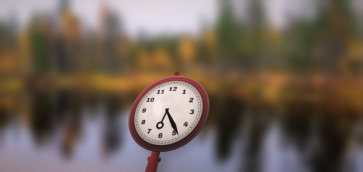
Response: **6:24**
